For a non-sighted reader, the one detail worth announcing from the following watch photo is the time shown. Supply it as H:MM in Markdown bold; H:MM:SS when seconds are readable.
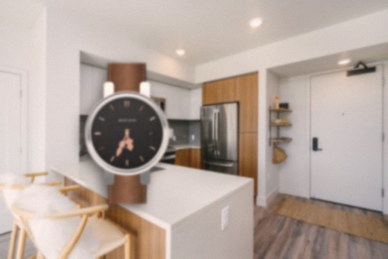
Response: **5:34**
